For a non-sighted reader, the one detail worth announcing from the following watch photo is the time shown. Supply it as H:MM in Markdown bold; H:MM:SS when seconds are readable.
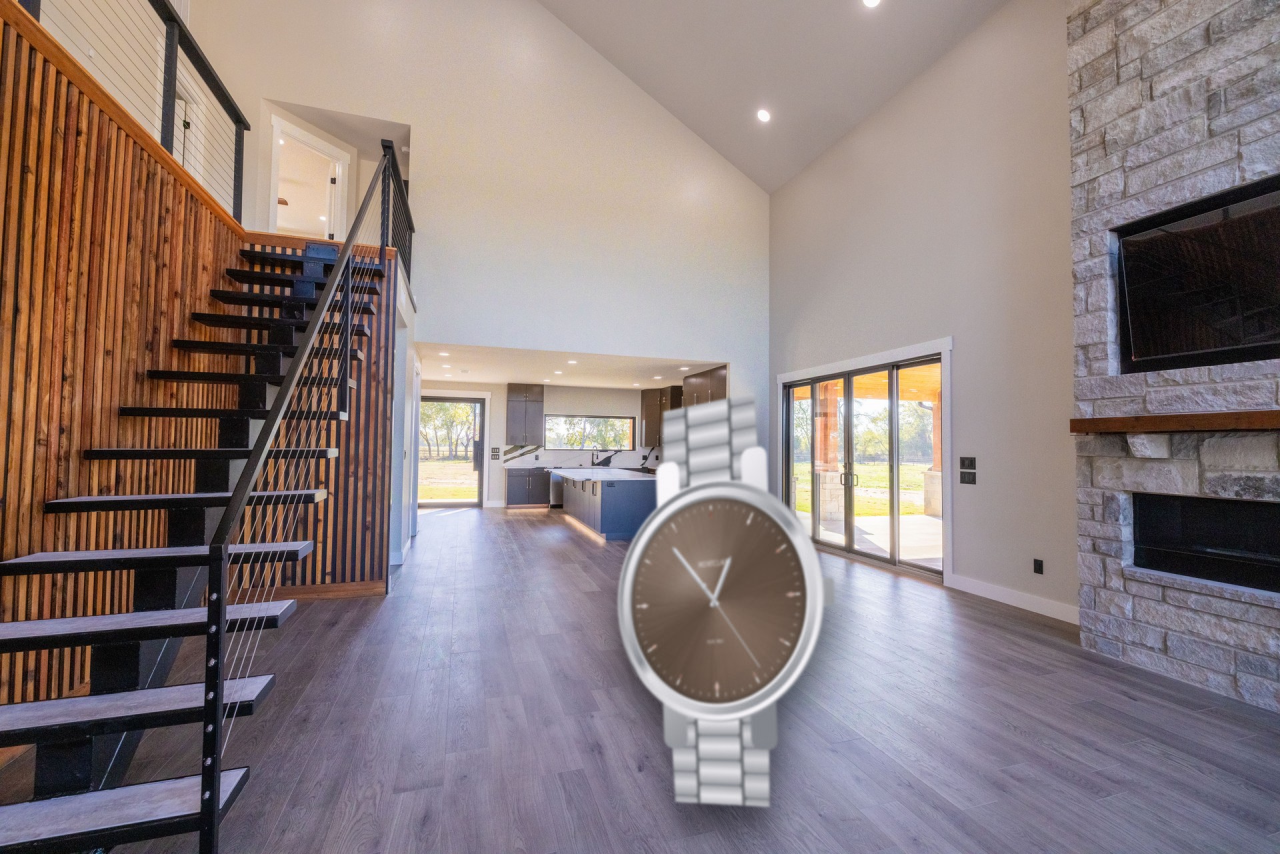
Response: **12:53:24**
